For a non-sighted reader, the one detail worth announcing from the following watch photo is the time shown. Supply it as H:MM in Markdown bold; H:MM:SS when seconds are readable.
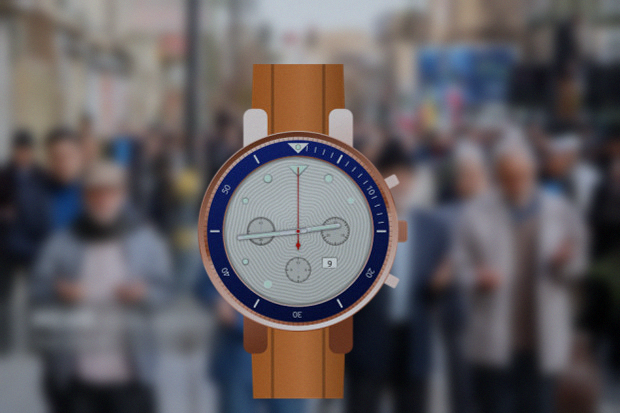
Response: **2:44**
